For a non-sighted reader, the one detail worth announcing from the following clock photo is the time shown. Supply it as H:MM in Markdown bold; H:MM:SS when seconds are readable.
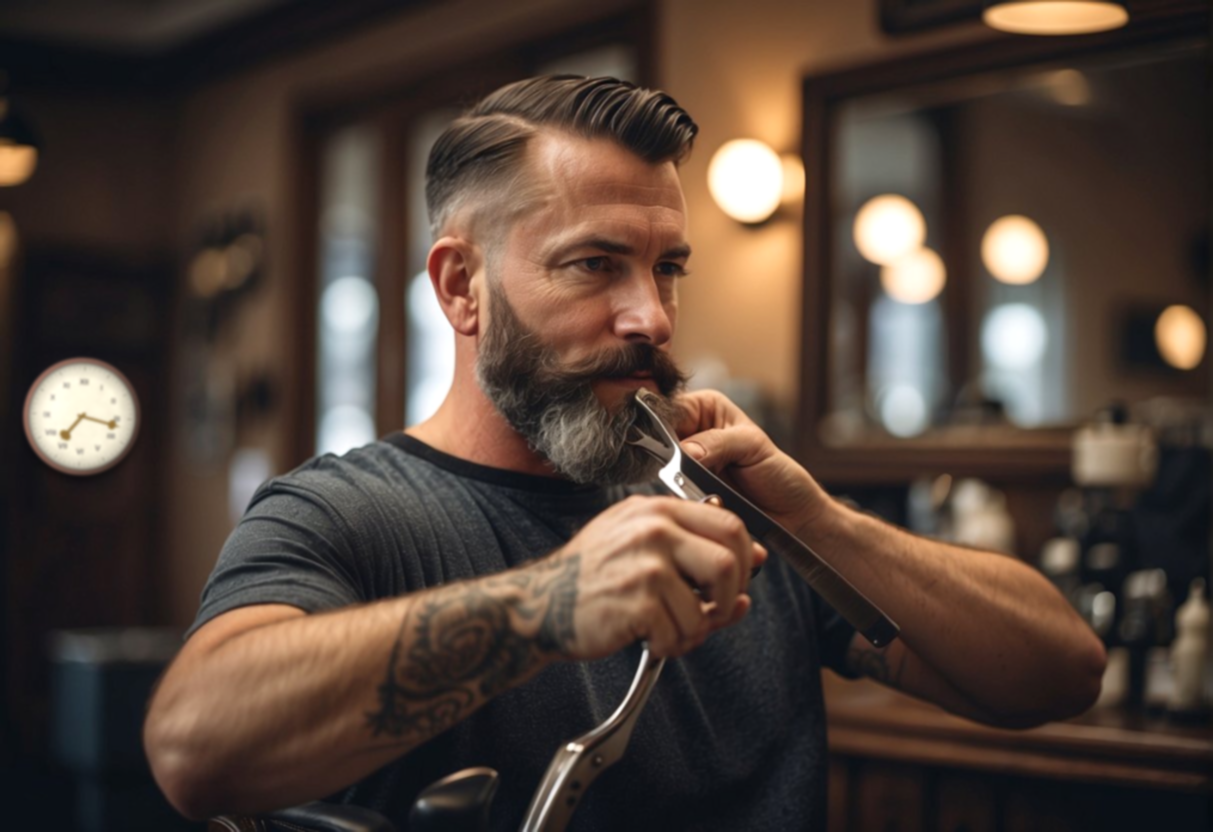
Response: **7:17**
